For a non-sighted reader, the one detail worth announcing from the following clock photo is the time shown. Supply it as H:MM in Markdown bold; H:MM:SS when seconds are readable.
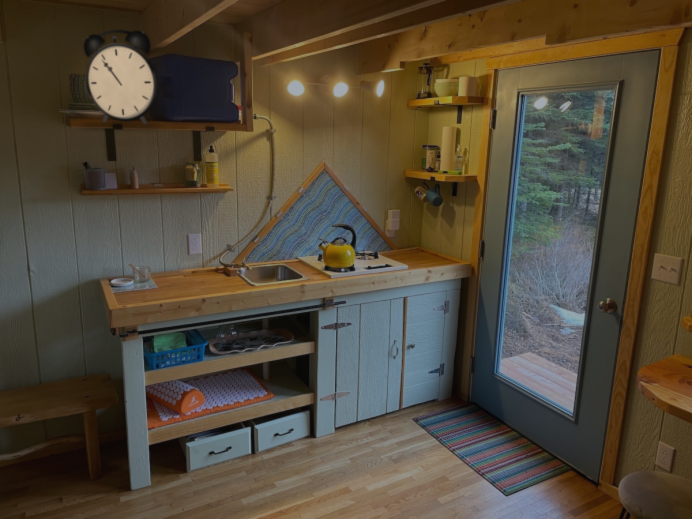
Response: **10:54**
